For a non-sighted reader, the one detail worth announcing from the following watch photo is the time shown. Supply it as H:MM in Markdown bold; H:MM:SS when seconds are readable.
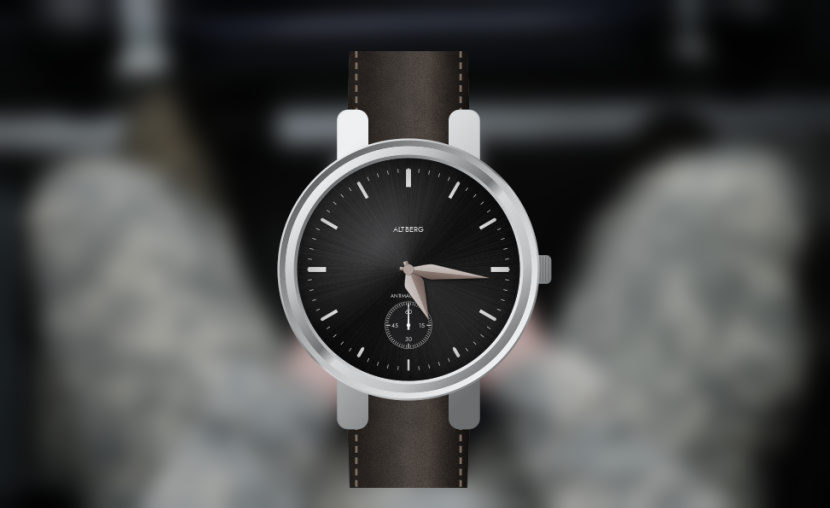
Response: **5:16**
